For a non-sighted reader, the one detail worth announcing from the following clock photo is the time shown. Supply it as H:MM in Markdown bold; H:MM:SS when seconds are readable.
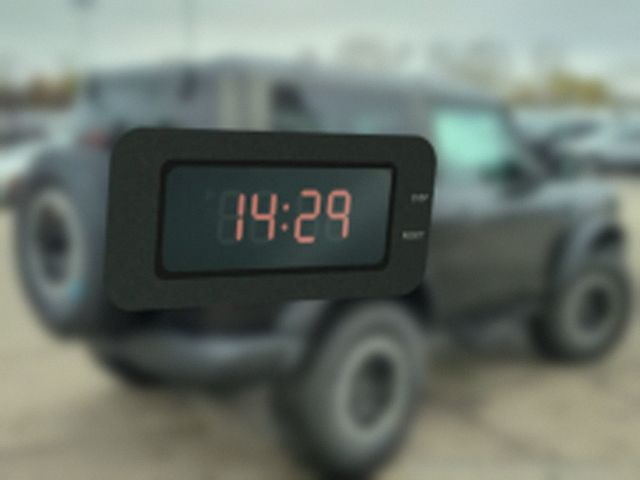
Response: **14:29**
